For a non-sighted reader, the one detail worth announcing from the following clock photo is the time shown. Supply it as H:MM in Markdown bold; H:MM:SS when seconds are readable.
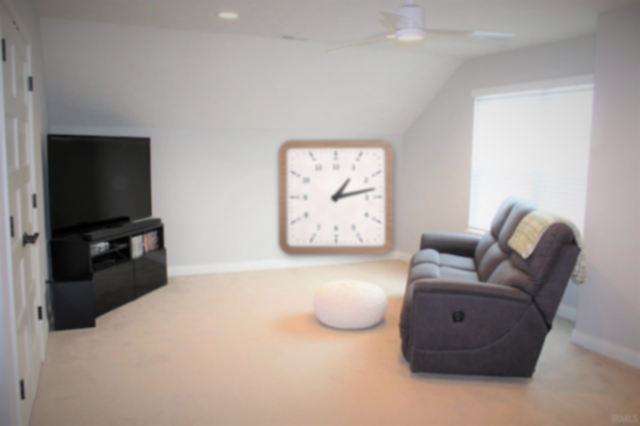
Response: **1:13**
